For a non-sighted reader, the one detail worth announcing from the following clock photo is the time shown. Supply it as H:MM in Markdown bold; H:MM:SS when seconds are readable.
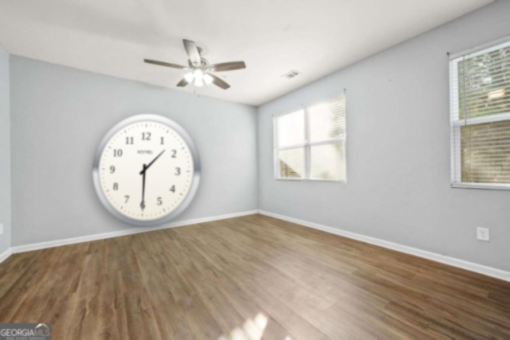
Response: **1:30**
